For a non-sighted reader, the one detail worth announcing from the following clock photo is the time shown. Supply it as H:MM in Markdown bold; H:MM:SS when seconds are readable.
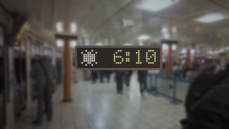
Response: **6:10**
